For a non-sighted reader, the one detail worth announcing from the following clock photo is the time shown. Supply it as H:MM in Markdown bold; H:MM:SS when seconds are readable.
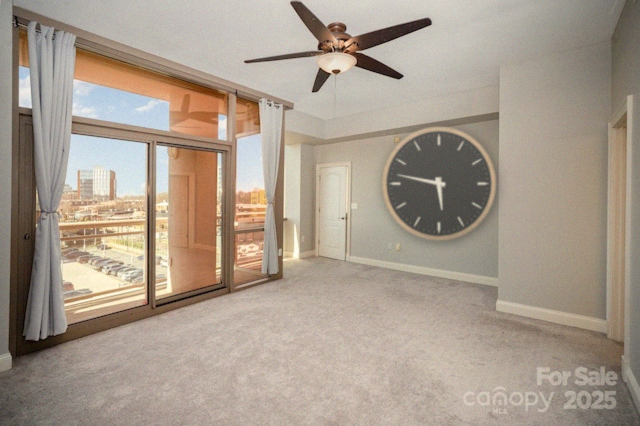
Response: **5:47**
